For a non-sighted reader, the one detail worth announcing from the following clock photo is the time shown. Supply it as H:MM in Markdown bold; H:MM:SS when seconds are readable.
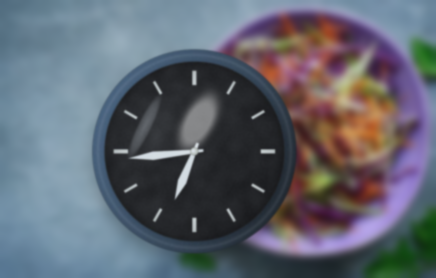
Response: **6:44**
